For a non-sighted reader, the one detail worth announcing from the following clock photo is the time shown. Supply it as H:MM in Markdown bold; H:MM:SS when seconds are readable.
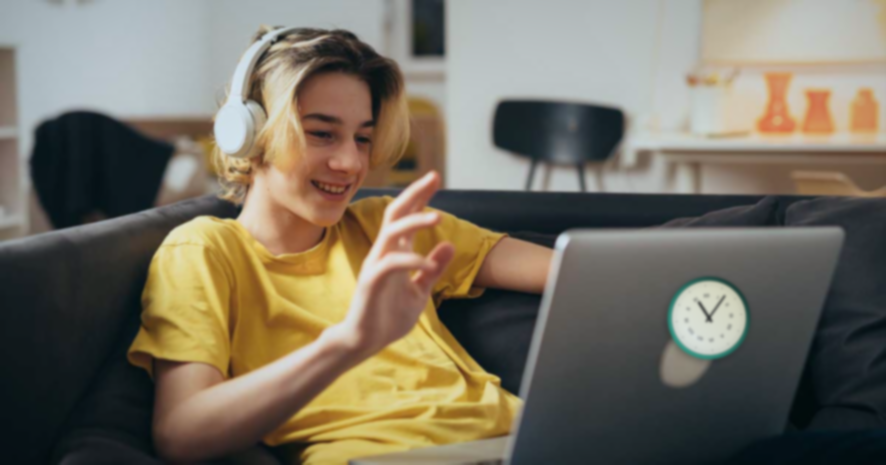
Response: **11:07**
